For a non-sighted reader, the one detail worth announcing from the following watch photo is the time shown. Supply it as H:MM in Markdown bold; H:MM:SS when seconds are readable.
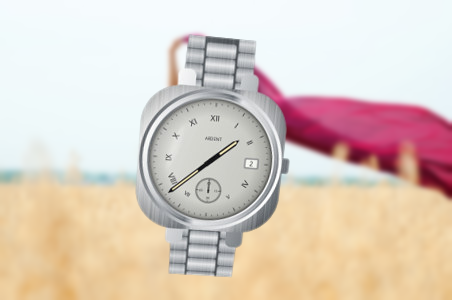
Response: **1:38**
